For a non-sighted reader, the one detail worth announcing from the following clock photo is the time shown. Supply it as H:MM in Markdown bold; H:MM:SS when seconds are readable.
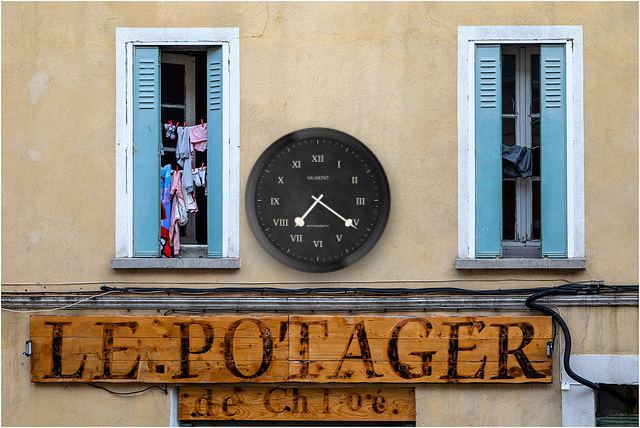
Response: **7:21**
